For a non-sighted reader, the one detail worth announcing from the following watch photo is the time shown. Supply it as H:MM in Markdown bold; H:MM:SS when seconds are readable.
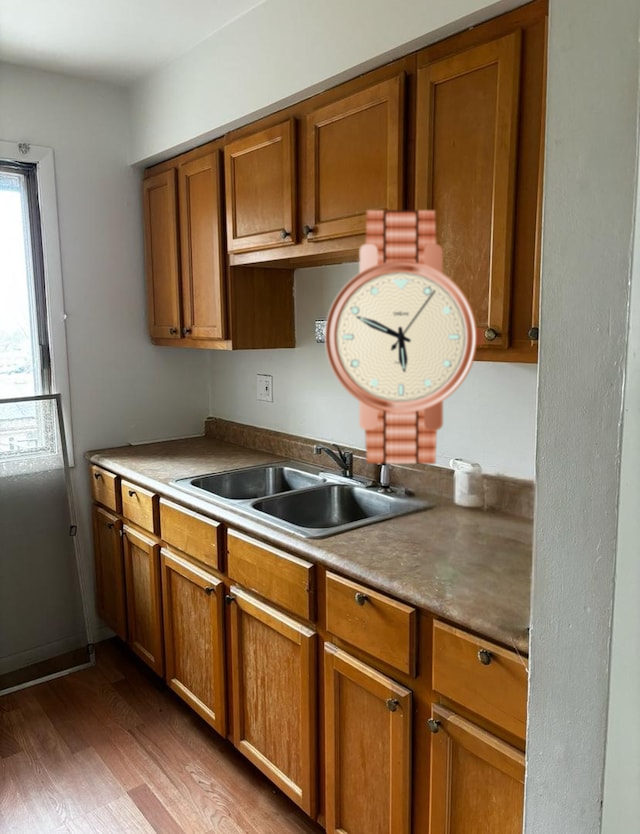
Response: **5:49:06**
